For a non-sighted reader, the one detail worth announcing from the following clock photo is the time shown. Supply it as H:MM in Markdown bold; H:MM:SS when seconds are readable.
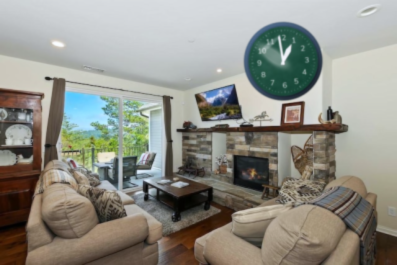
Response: **12:59**
